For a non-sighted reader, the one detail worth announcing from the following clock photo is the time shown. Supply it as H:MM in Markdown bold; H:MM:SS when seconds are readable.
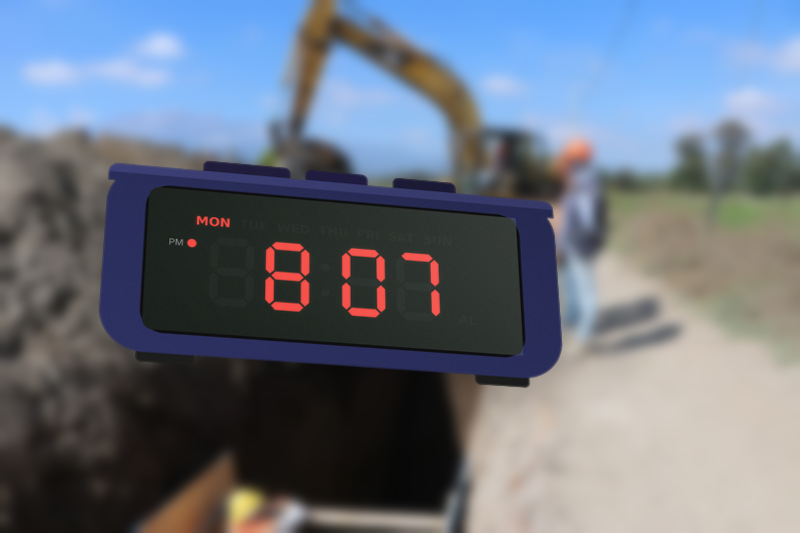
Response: **8:07**
